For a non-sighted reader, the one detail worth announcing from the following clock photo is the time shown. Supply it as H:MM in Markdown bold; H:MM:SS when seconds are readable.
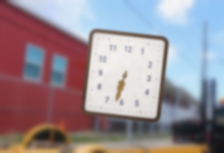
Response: **6:32**
